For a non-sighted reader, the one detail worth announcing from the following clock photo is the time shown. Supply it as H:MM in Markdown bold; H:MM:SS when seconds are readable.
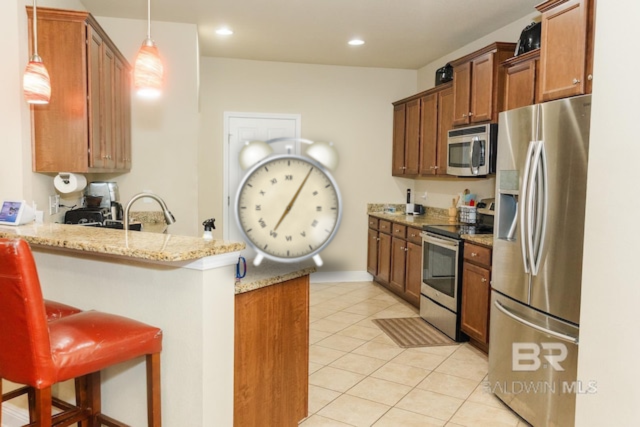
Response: **7:05**
